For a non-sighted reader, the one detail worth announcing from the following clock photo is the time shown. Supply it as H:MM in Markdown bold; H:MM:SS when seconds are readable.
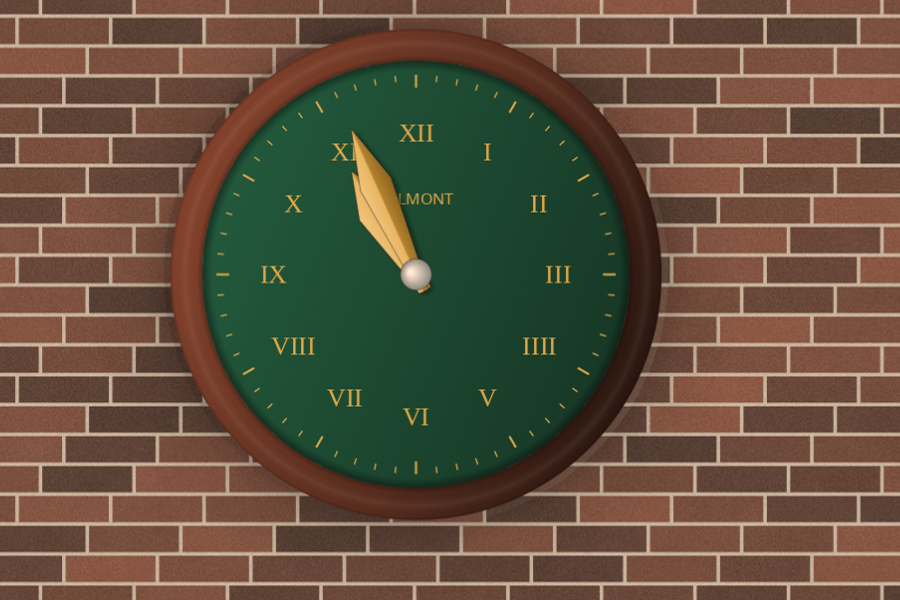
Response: **10:56**
